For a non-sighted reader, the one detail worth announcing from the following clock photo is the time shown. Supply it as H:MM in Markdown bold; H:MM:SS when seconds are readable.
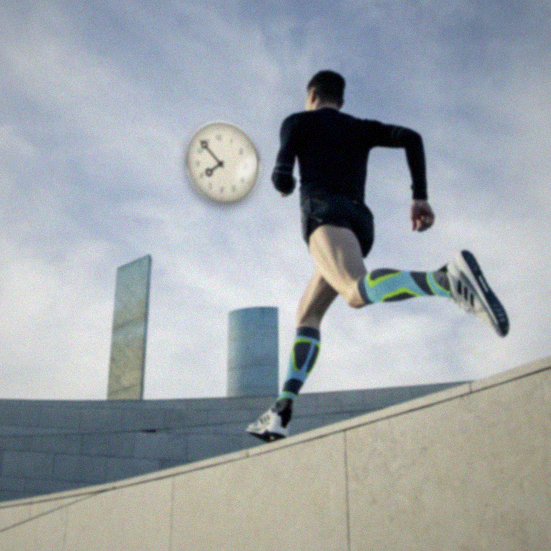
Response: **7:53**
